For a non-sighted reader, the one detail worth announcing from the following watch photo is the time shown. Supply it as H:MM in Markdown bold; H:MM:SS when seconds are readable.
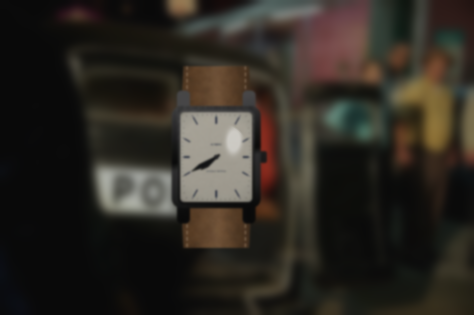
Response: **7:40**
